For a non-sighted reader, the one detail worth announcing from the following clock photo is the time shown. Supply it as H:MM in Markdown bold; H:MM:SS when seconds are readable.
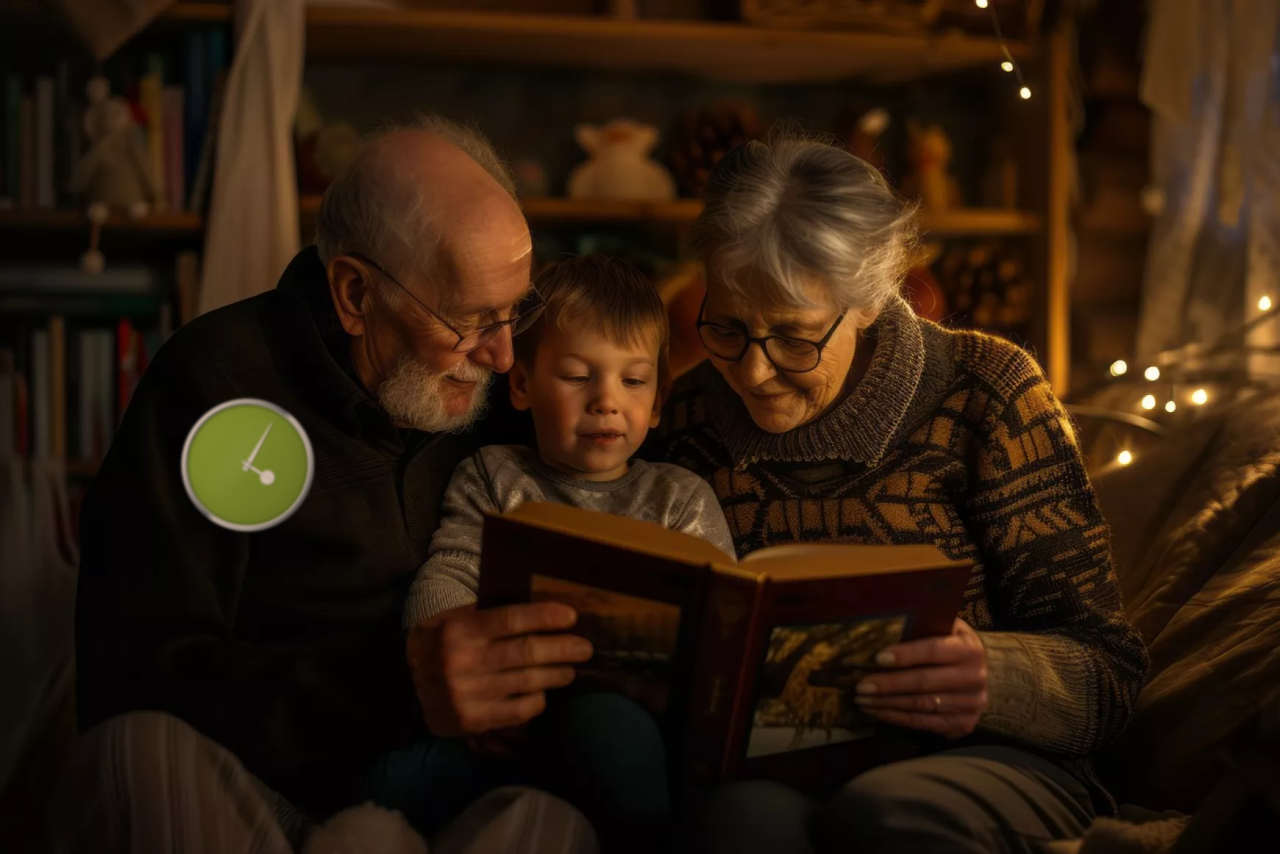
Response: **4:05**
